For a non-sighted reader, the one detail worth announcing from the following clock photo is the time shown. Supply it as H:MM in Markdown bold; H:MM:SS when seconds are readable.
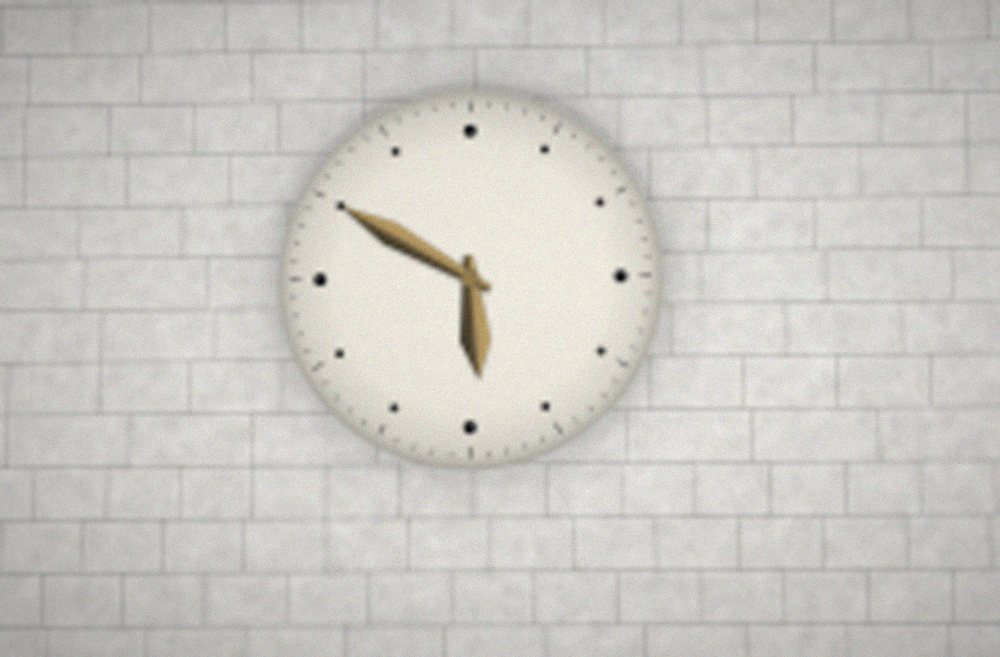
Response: **5:50**
